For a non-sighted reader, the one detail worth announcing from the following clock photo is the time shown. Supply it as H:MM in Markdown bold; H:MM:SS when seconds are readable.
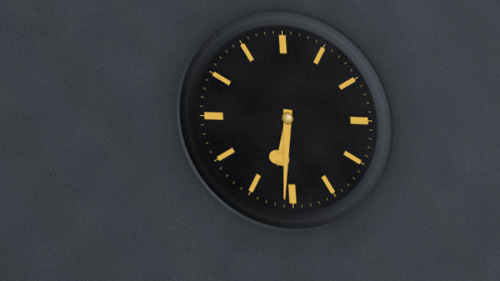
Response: **6:31**
